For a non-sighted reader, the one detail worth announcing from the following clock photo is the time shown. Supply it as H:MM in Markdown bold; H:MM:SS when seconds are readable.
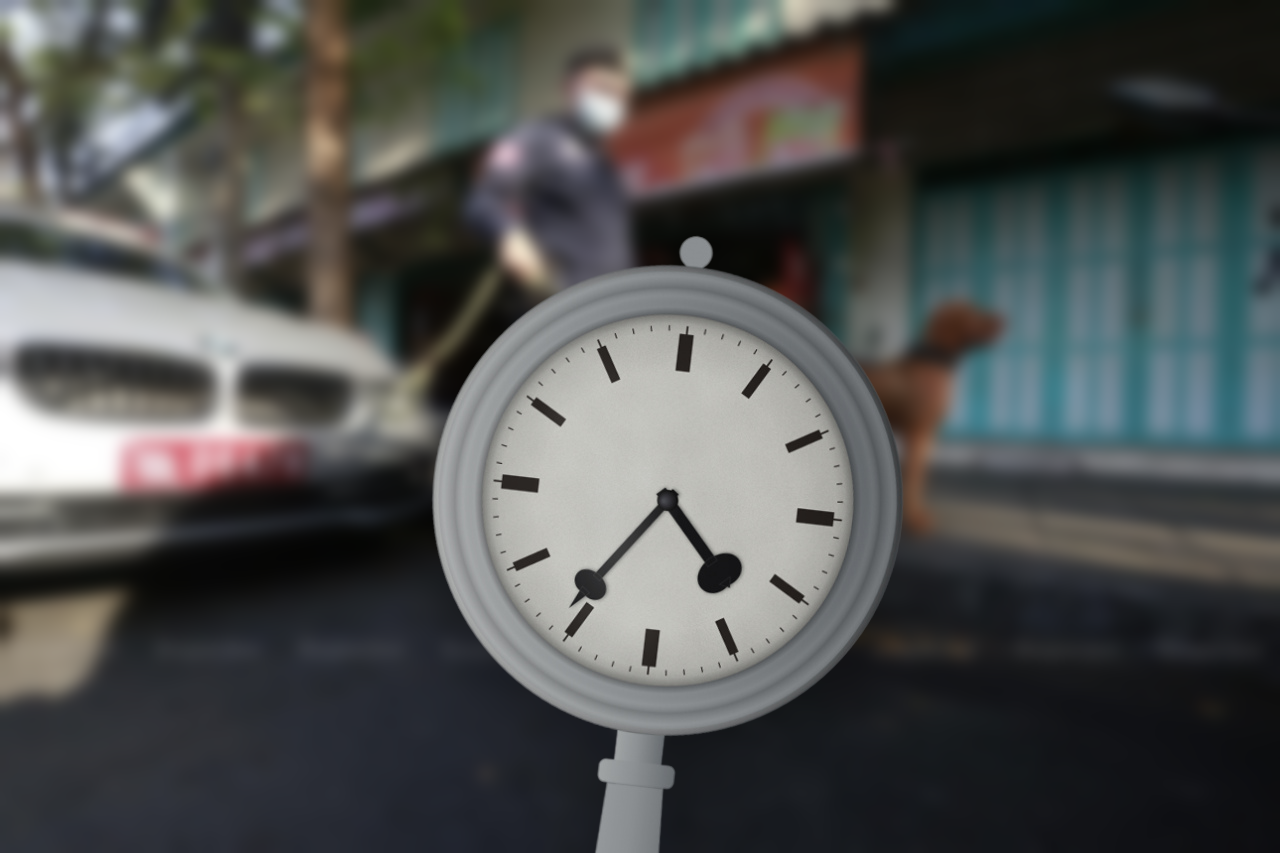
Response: **4:36**
